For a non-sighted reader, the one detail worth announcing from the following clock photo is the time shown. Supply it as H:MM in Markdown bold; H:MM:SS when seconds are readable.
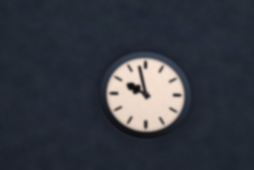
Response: **9:58**
